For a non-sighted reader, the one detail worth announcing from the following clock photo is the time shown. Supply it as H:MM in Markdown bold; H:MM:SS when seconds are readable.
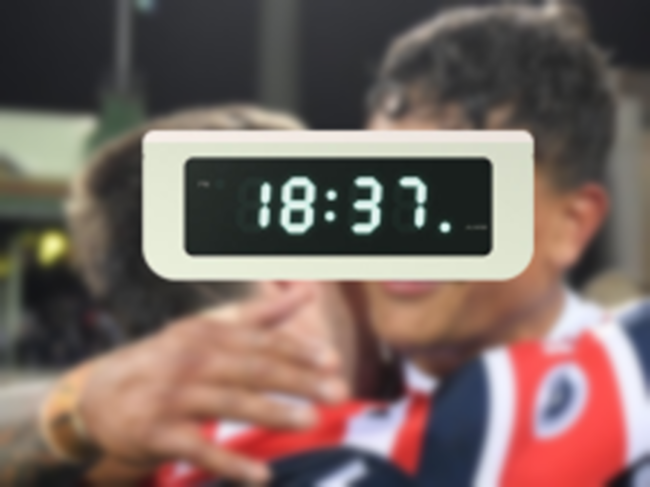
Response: **18:37**
